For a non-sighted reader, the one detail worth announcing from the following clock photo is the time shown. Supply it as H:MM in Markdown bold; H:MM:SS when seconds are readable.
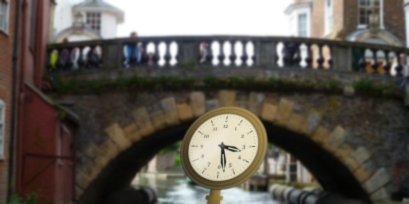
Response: **3:28**
